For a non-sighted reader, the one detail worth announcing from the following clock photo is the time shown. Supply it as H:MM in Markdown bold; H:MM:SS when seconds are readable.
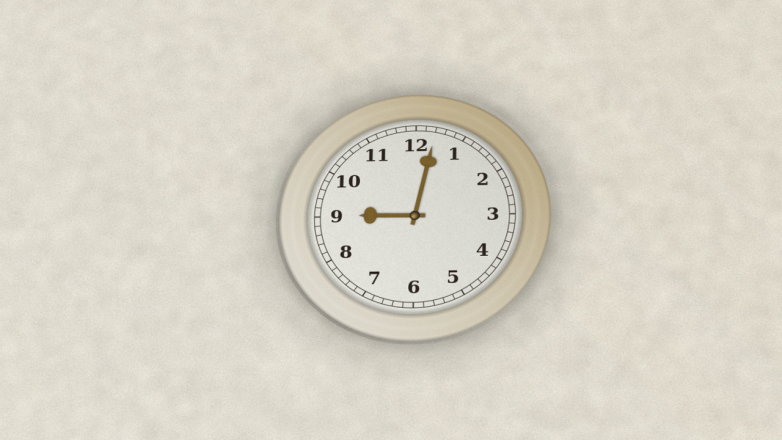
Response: **9:02**
